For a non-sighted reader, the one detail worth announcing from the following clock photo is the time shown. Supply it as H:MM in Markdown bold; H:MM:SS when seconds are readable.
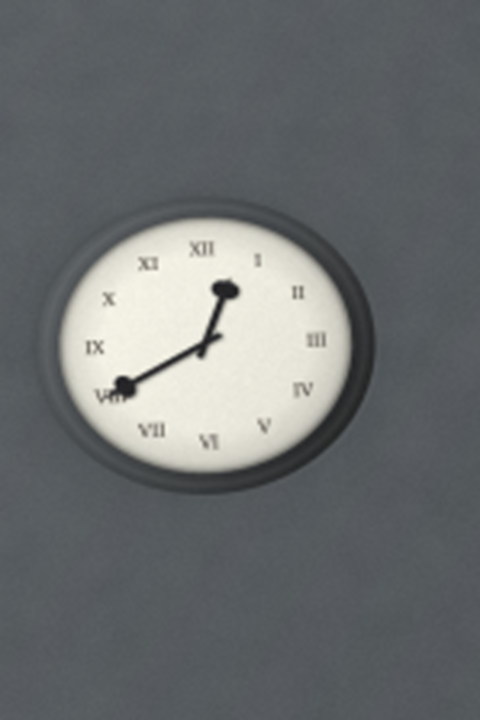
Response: **12:40**
